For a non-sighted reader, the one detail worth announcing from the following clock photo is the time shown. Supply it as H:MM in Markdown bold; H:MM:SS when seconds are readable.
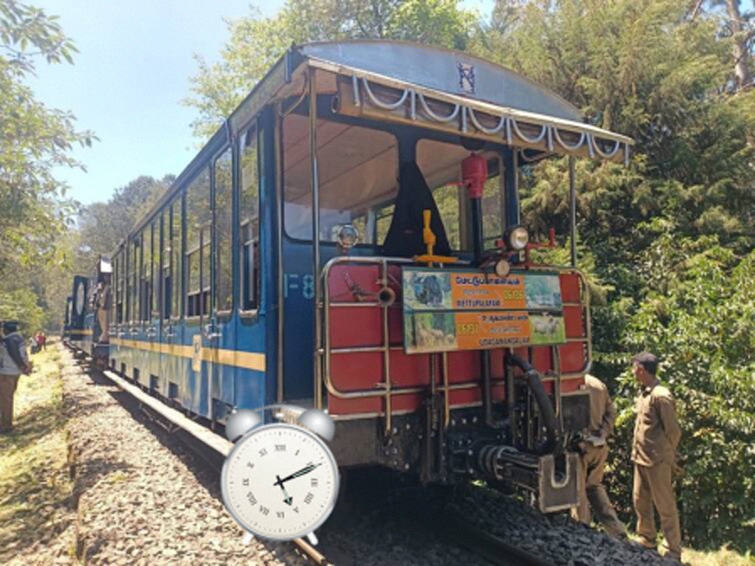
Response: **5:11**
